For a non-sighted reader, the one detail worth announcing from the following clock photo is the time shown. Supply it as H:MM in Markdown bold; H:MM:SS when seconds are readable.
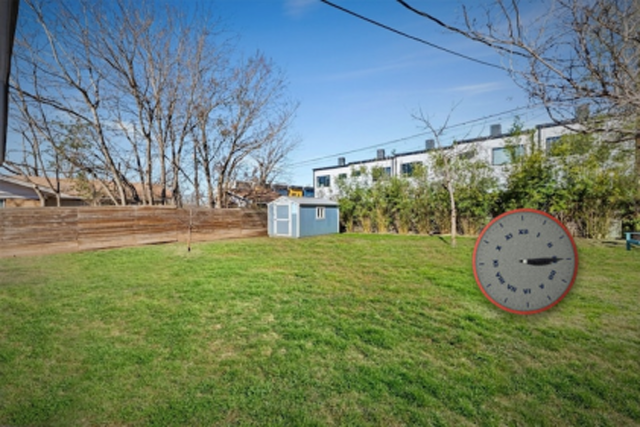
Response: **3:15**
